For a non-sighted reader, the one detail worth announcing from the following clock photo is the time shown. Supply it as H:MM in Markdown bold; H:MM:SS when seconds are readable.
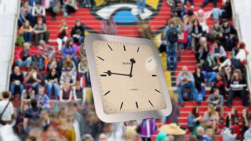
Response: **12:46**
